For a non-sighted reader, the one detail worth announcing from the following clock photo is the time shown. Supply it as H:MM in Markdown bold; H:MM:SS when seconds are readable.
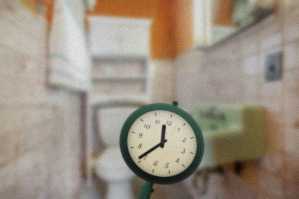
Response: **11:36**
